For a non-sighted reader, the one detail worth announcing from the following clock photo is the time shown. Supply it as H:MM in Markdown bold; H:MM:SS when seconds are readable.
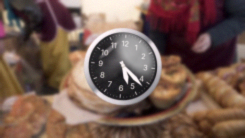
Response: **5:22**
